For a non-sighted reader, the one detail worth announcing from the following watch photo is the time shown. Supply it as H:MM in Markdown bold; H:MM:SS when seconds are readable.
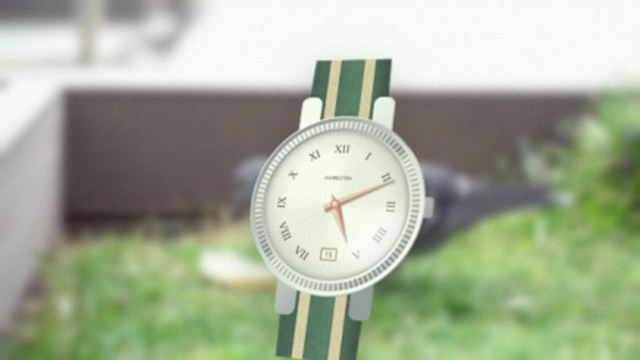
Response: **5:11**
